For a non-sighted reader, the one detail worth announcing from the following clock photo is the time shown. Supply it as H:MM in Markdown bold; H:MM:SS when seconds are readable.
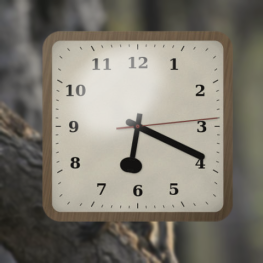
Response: **6:19:14**
